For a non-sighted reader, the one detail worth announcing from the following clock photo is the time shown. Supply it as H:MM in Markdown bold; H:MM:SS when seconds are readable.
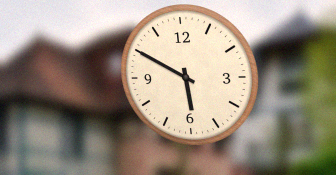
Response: **5:50**
